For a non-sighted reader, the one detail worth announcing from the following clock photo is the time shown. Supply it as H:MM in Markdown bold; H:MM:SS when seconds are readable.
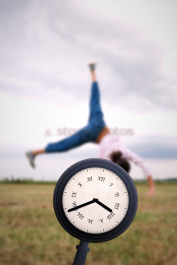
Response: **3:39**
